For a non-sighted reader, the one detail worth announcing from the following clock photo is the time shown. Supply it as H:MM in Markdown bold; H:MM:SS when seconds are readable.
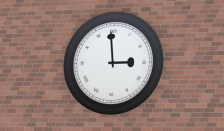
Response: **2:59**
